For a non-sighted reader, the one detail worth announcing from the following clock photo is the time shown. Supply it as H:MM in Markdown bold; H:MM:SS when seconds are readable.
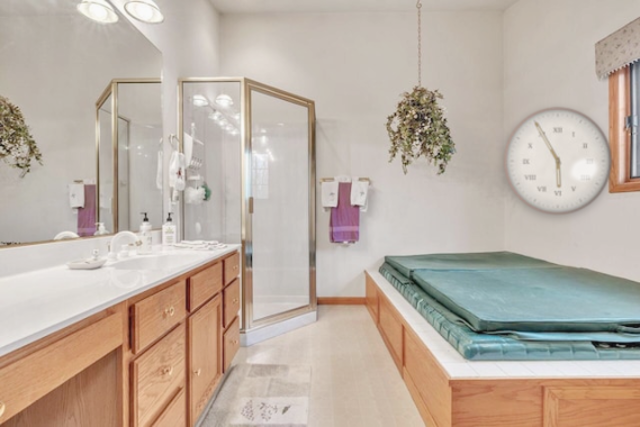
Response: **5:55**
